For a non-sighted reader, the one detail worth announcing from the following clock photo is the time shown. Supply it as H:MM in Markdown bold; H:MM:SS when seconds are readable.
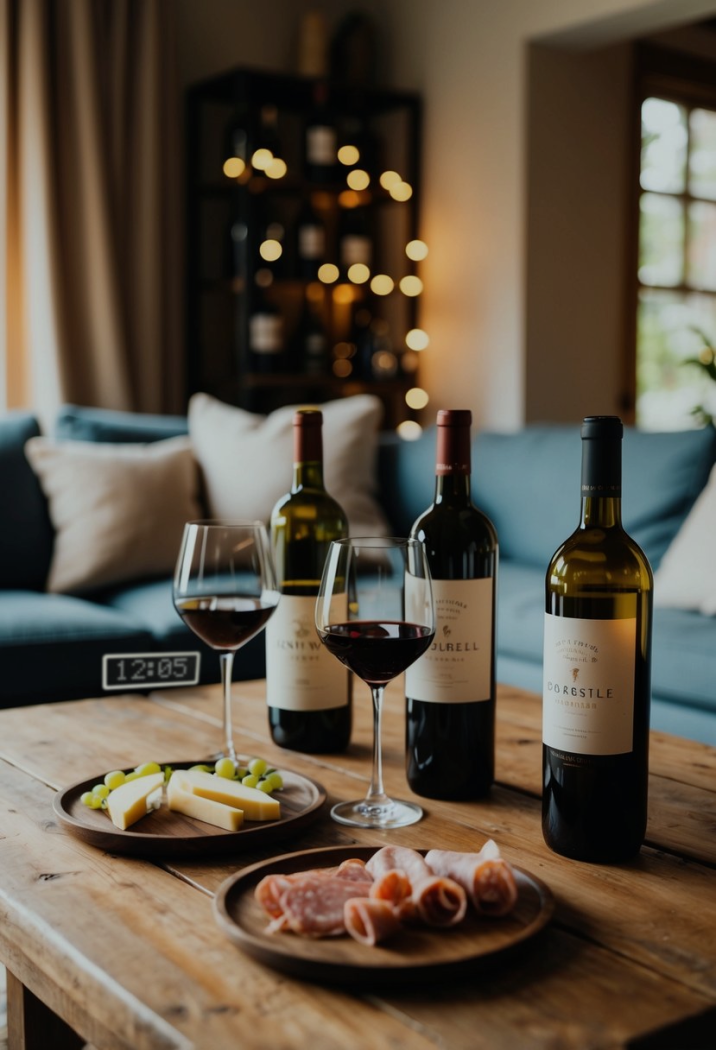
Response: **12:05**
